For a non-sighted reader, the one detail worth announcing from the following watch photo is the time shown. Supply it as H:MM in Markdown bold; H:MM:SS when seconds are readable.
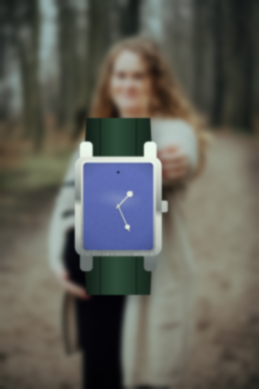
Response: **1:26**
